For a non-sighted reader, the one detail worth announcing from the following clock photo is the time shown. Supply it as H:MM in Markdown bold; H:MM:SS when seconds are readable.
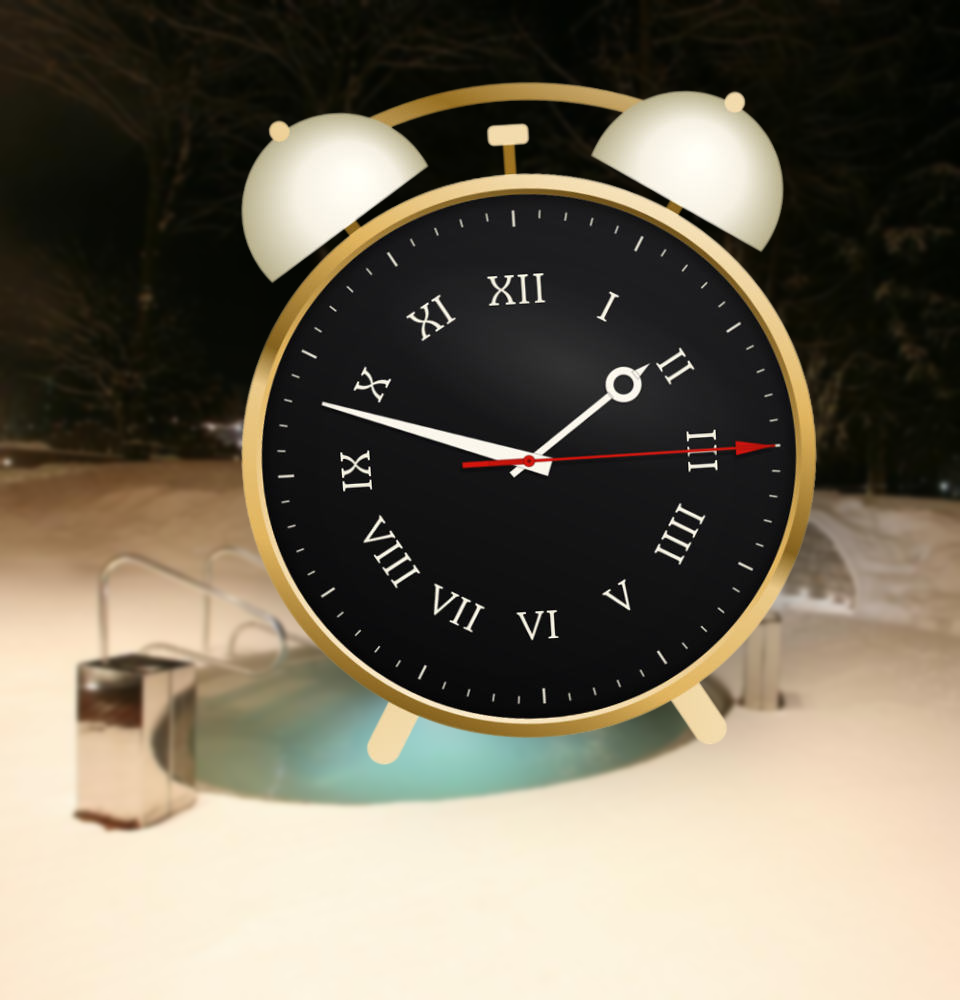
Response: **1:48:15**
